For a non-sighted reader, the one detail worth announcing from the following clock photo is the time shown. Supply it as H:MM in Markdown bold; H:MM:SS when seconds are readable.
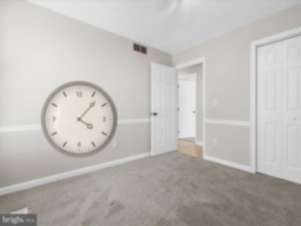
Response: **4:07**
